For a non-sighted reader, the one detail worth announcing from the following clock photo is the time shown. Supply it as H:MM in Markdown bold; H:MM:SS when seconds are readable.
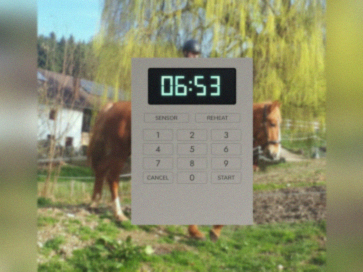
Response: **6:53**
